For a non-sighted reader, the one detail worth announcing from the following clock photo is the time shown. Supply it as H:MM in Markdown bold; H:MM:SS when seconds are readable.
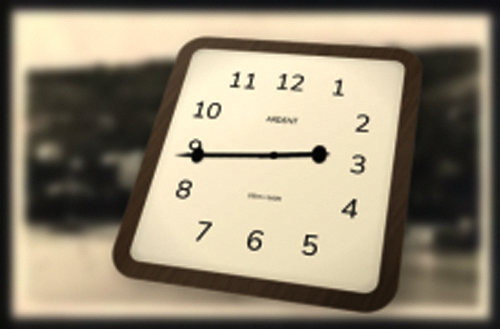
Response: **2:44**
